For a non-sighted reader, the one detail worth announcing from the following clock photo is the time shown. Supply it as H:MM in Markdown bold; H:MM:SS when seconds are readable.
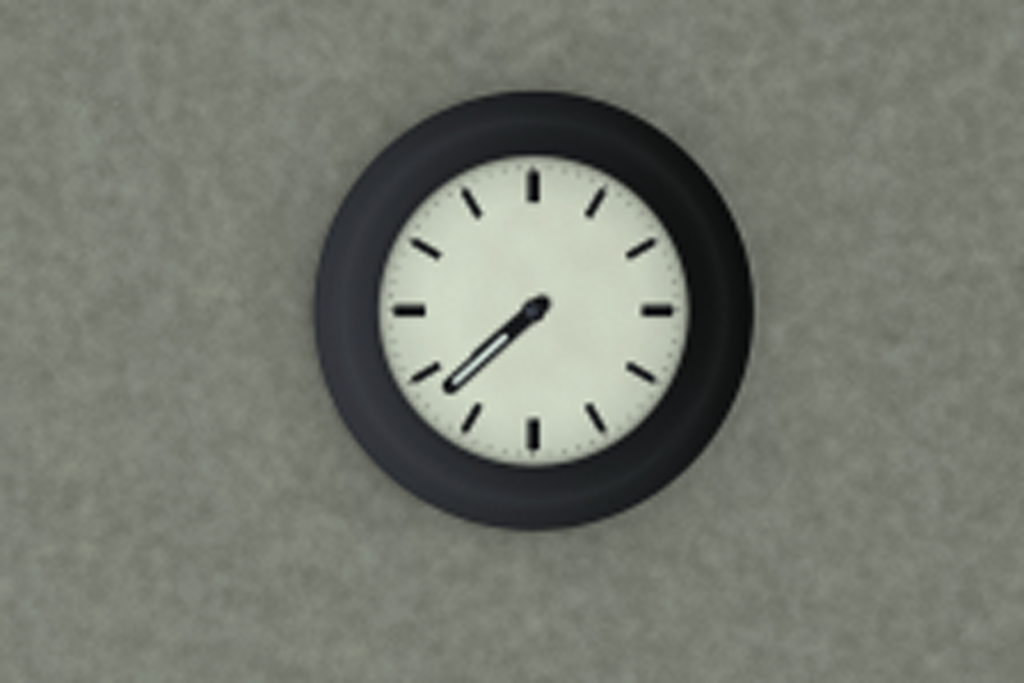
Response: **7:38**
